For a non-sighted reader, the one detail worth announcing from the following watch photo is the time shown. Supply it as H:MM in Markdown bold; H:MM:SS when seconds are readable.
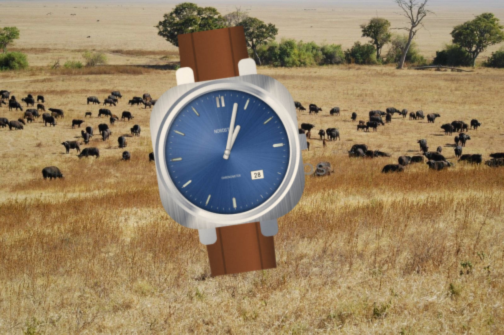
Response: **1:03**
